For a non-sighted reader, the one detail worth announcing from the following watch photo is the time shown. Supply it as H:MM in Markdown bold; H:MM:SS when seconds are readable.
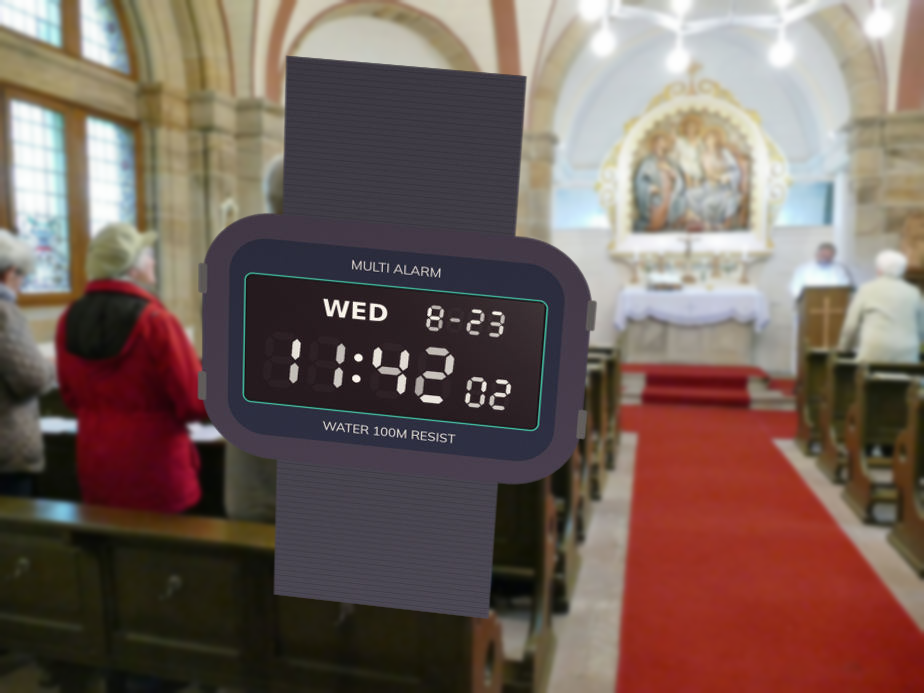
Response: **11:42:02**
